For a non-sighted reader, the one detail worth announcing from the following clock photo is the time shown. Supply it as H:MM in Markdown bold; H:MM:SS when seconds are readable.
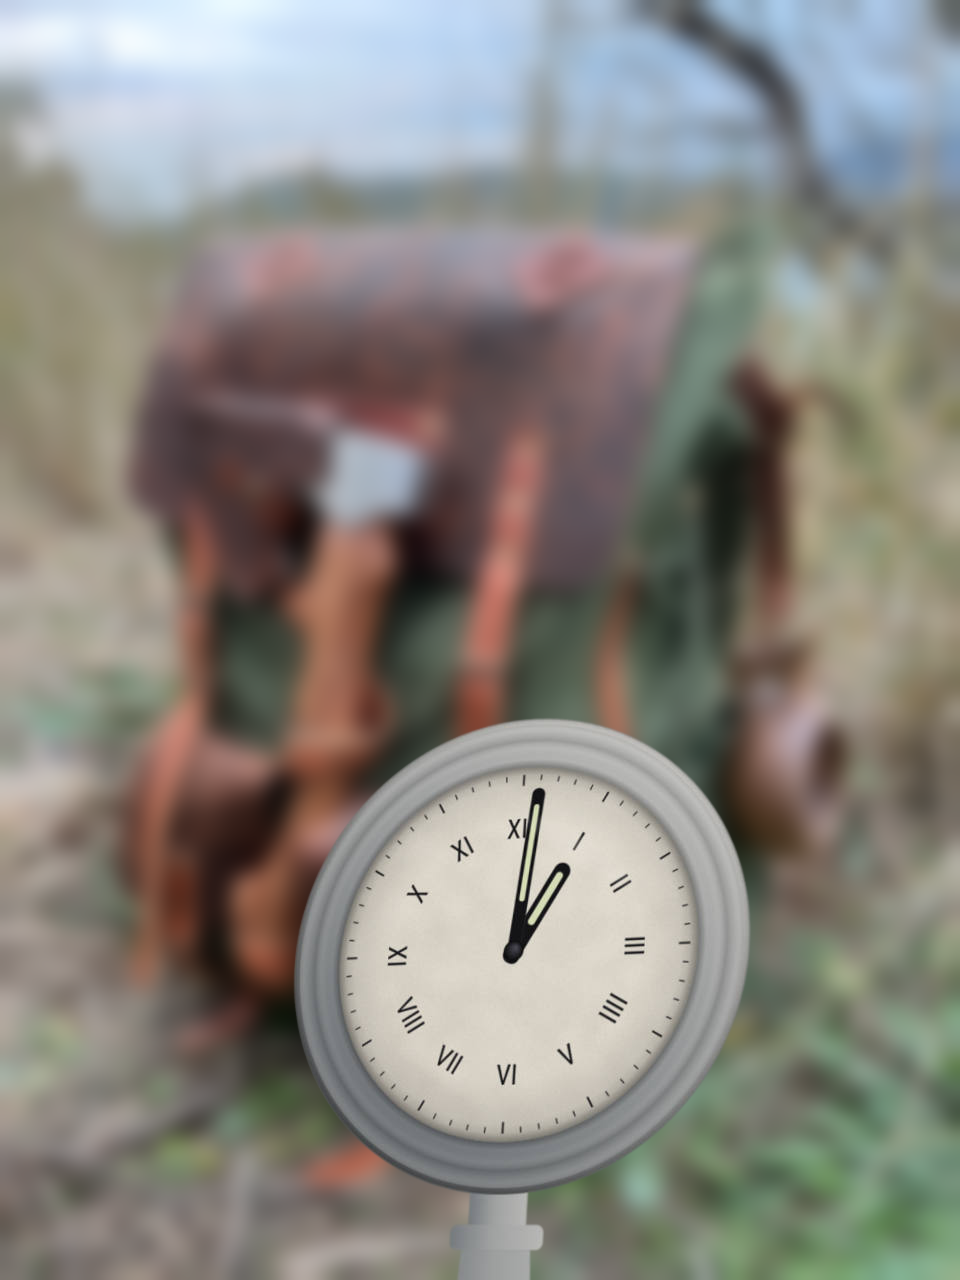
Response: **1:01**
